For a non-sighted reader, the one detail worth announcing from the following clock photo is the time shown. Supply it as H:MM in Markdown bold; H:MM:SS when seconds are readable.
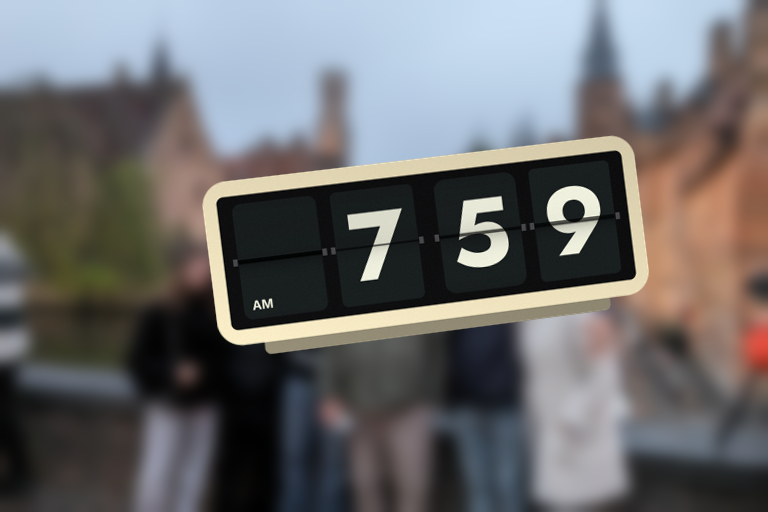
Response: **7:59**
